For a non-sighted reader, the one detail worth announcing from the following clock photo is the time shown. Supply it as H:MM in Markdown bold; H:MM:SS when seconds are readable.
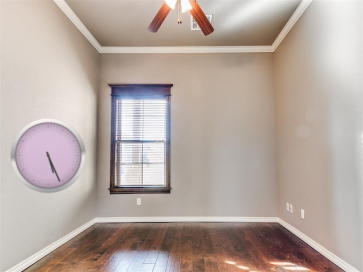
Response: **5:26**
